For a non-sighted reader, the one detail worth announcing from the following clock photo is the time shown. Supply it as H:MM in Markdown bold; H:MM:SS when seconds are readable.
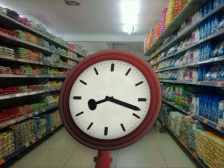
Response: **8:18**
